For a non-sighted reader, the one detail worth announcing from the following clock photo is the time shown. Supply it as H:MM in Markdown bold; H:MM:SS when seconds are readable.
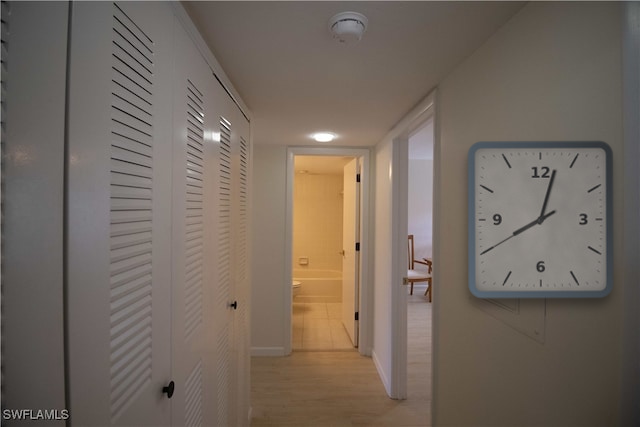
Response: **8:02:40**
